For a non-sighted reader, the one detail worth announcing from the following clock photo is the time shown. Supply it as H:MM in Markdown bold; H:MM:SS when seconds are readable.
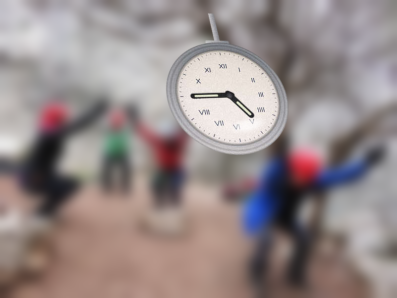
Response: **4:45**
